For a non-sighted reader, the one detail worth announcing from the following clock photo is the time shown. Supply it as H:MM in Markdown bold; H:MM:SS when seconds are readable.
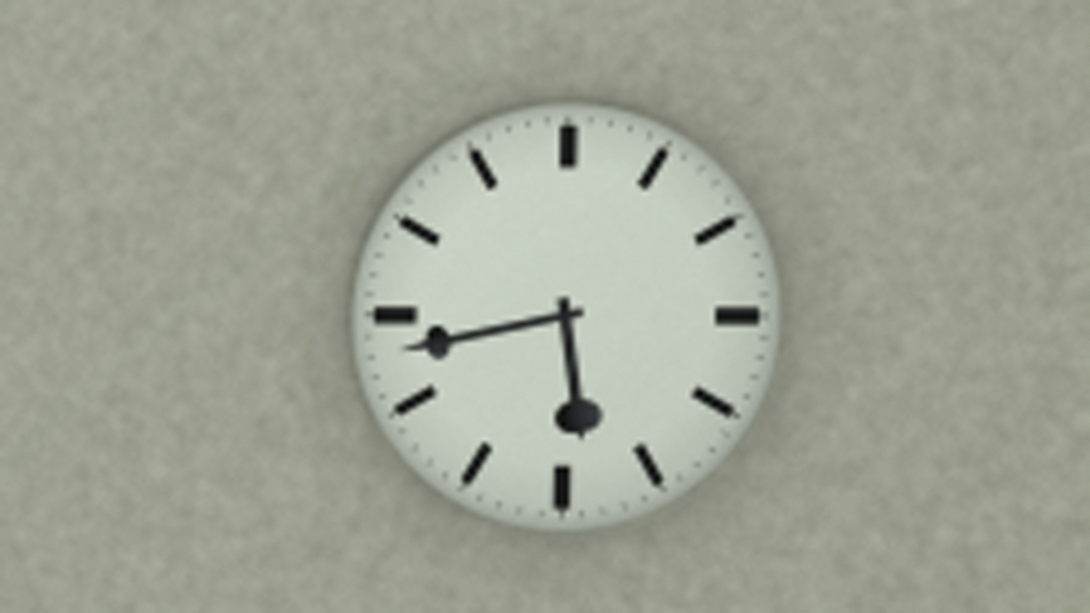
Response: **5:43**
